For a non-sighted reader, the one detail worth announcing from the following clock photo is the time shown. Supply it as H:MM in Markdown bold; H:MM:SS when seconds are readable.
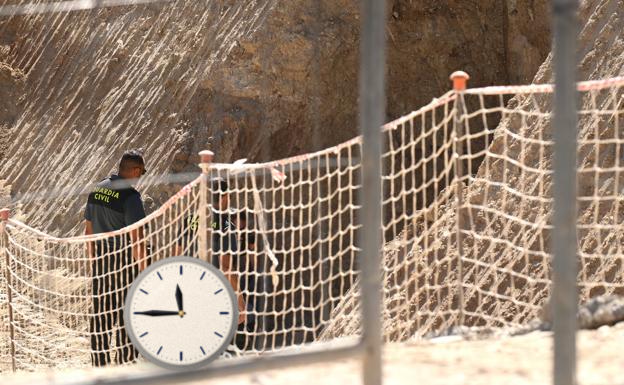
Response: **11:45**
